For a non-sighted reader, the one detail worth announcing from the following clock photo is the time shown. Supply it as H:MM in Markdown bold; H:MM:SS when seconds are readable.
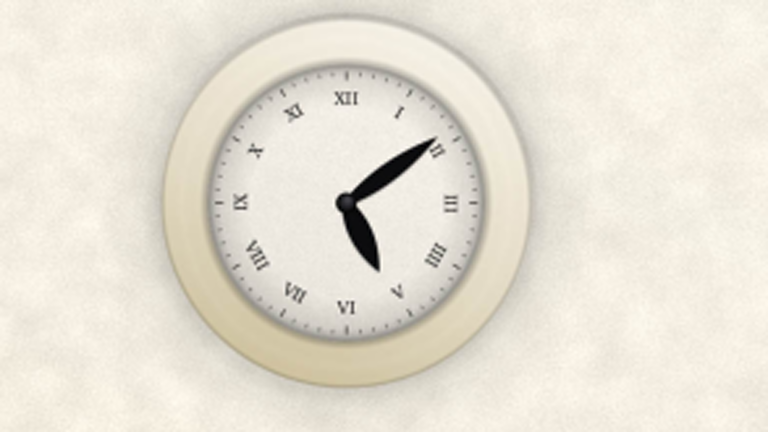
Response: **5:09**
